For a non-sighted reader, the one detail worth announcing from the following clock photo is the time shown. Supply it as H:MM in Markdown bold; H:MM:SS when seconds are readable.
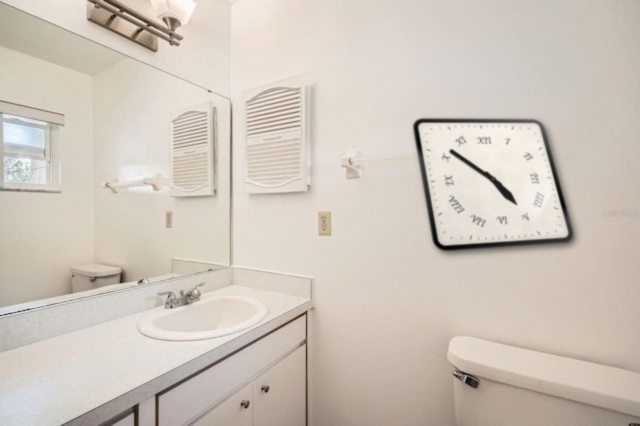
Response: **4:52**
